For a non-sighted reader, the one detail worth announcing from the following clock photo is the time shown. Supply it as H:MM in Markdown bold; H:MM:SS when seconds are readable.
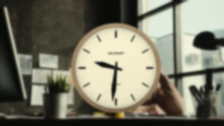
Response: **9:31**
